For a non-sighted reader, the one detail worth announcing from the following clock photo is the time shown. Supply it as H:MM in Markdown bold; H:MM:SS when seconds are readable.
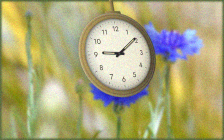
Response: **9:09**
